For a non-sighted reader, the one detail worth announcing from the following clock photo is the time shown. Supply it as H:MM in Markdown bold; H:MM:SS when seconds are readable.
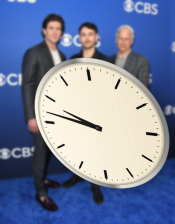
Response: **9:47**
